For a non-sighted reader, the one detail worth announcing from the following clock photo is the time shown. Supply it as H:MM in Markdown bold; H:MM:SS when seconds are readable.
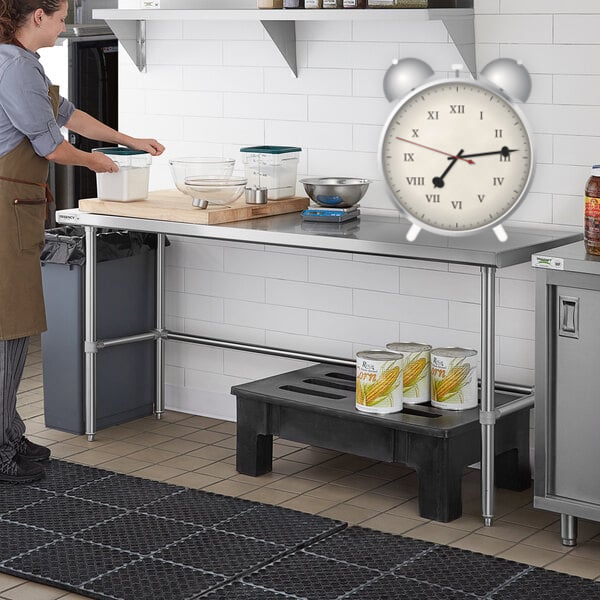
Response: **7:13:48**
